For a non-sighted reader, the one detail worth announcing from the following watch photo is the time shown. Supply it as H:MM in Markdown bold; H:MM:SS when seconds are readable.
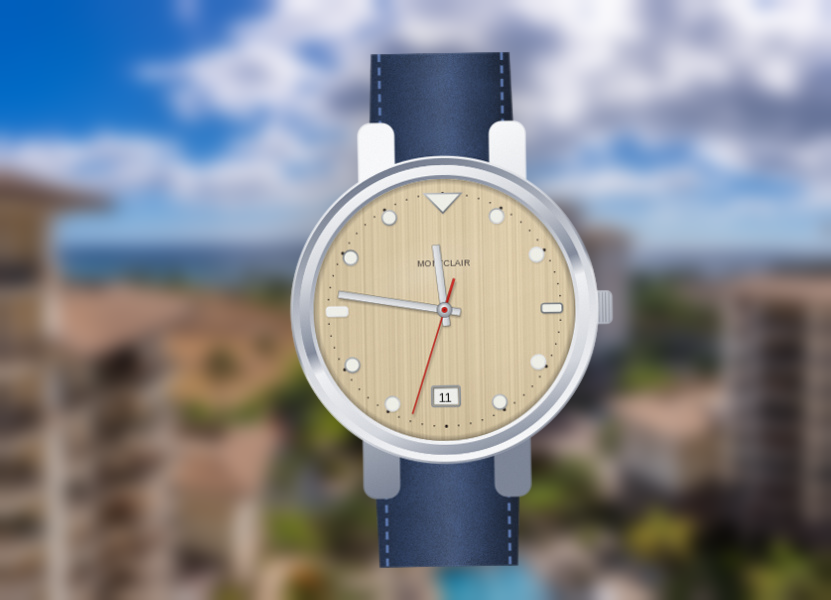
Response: **11:46:33**
